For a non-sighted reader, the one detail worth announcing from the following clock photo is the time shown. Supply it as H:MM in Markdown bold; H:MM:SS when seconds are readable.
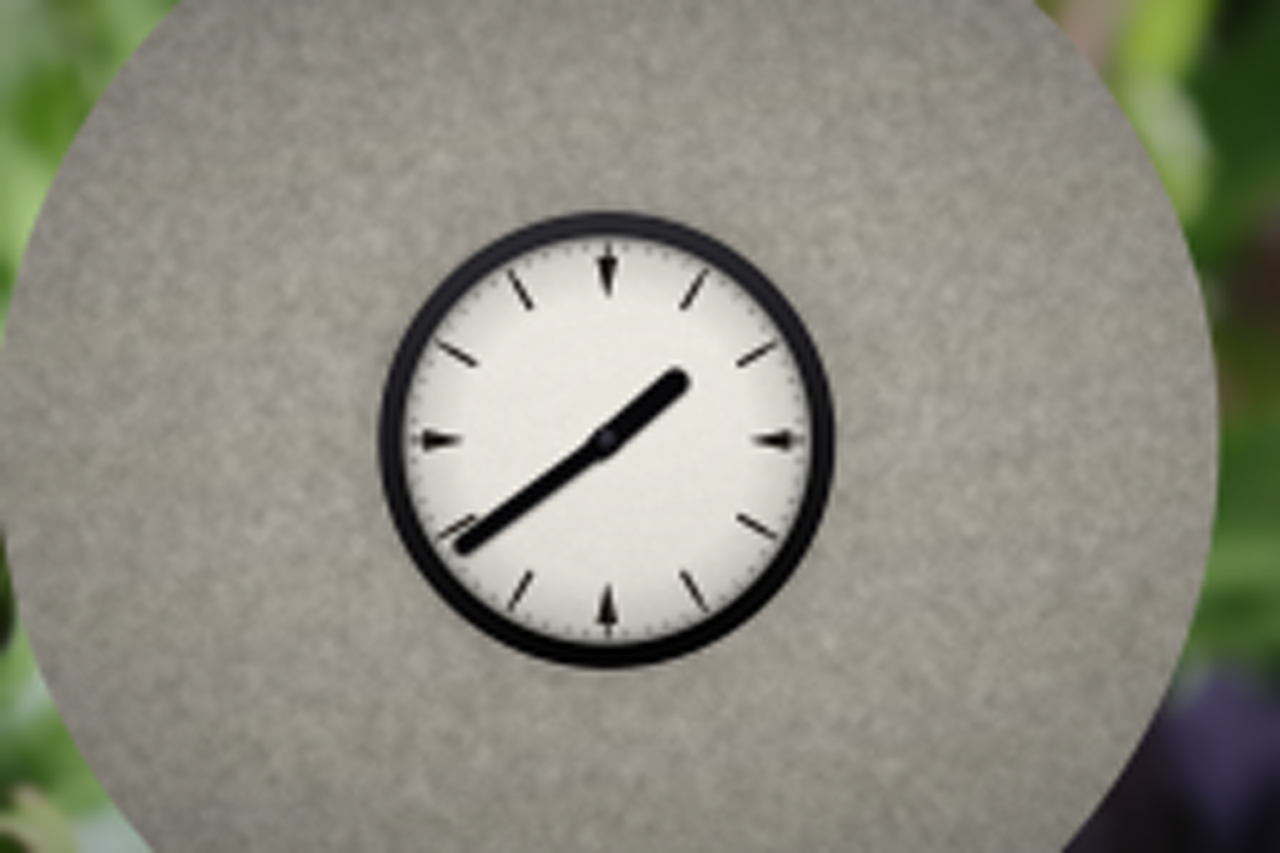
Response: **1:39**
